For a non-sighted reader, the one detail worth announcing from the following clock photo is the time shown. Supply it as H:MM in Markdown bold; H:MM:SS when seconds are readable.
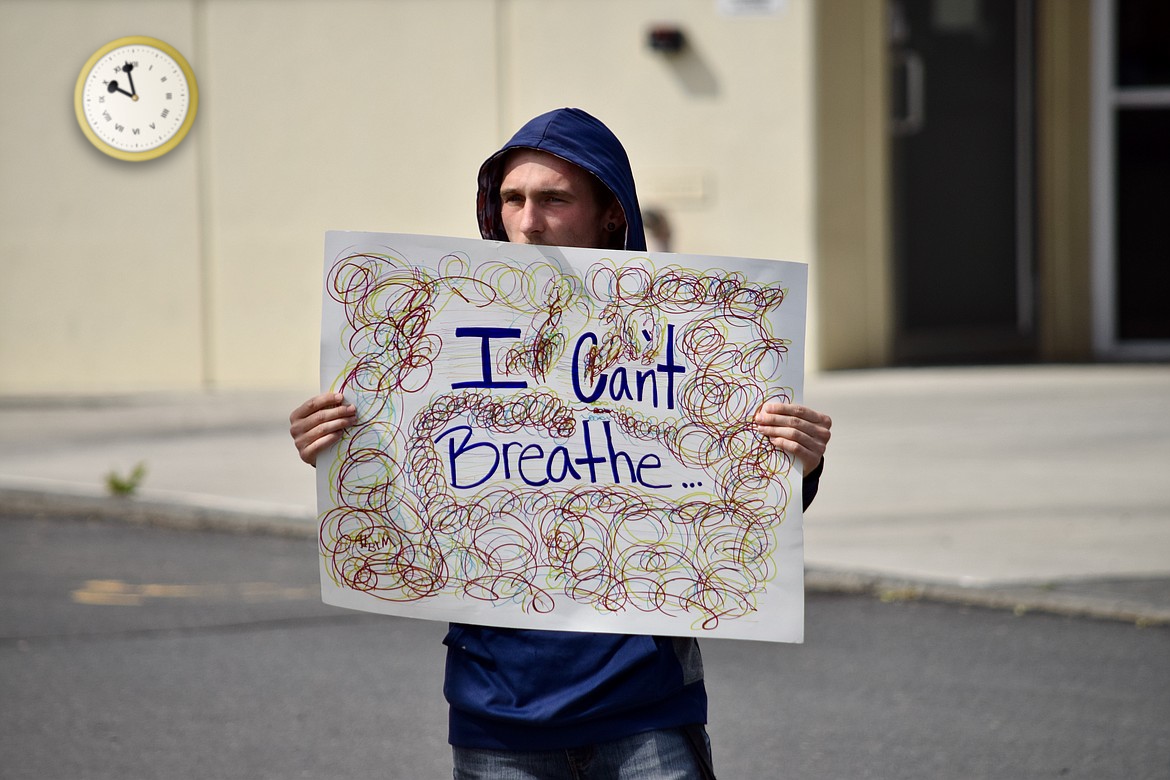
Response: **9:58**
